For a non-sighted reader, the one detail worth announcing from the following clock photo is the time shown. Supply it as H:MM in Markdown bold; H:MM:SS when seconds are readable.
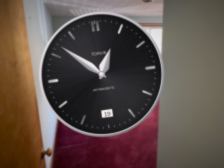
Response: **12:52**
